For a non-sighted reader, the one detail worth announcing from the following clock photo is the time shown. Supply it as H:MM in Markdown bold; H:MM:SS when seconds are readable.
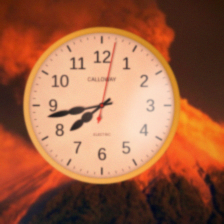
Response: **7:43:02**
